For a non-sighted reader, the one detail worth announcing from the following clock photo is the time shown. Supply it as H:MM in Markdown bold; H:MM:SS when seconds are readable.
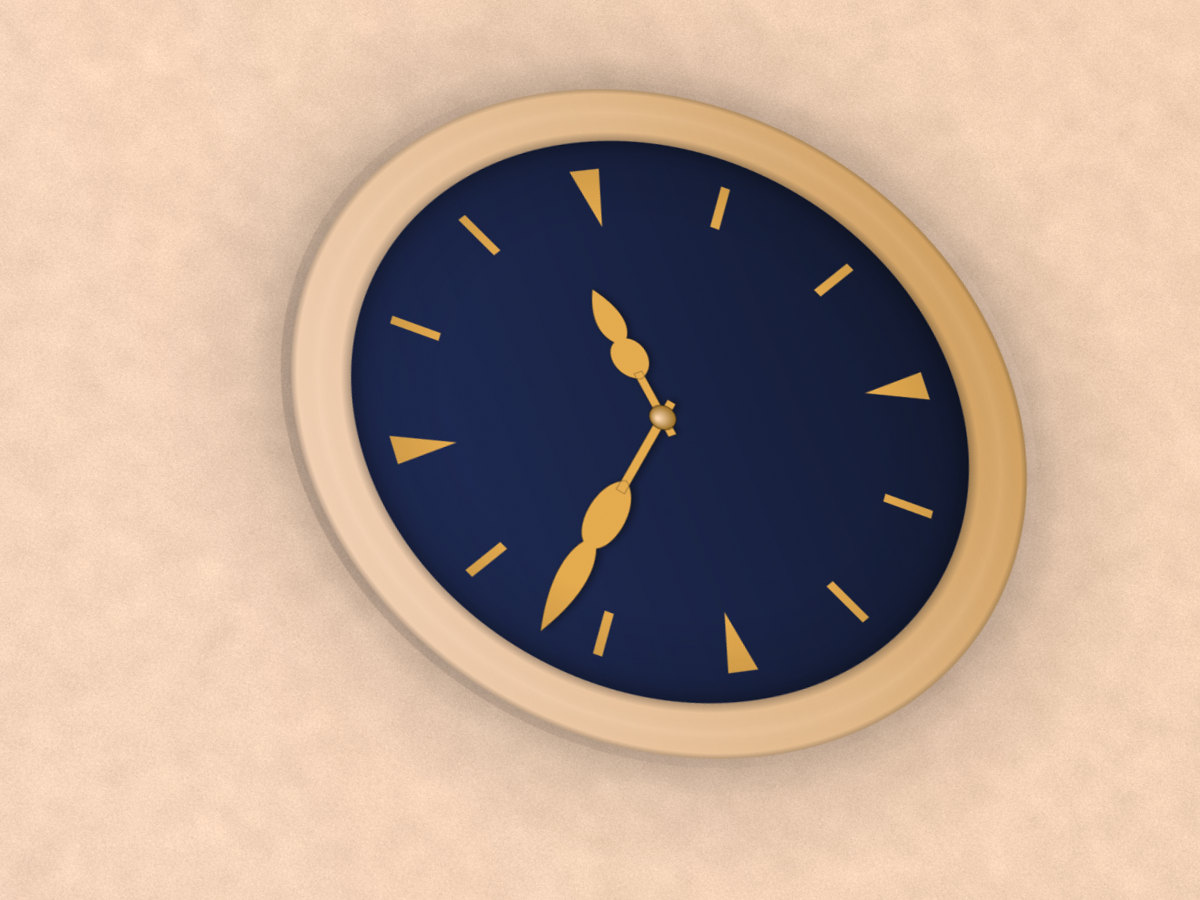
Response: **11:37**
